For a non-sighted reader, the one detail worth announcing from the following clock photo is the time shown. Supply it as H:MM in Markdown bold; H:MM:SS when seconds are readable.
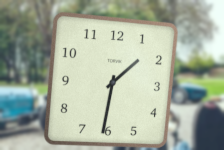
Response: **1:31**
